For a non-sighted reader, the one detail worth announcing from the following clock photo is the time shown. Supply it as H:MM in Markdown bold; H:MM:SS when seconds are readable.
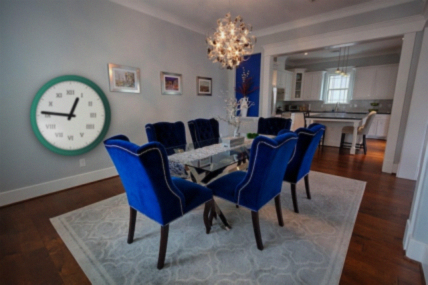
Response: **12:46**
